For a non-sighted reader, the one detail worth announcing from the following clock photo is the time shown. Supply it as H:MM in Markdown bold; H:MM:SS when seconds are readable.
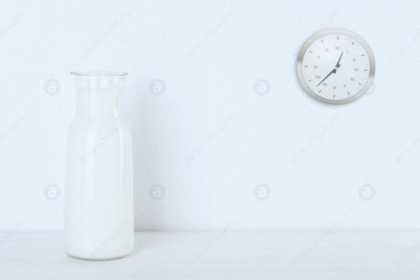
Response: **12:37**
